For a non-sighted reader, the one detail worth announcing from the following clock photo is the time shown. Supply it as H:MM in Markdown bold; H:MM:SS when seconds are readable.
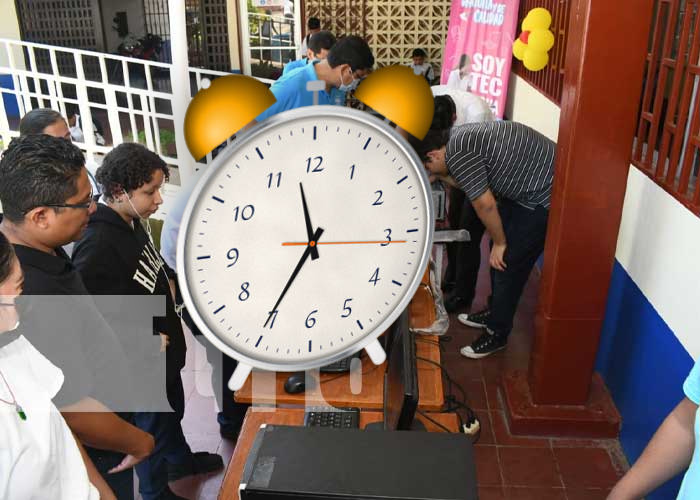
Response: **11:35:16**
